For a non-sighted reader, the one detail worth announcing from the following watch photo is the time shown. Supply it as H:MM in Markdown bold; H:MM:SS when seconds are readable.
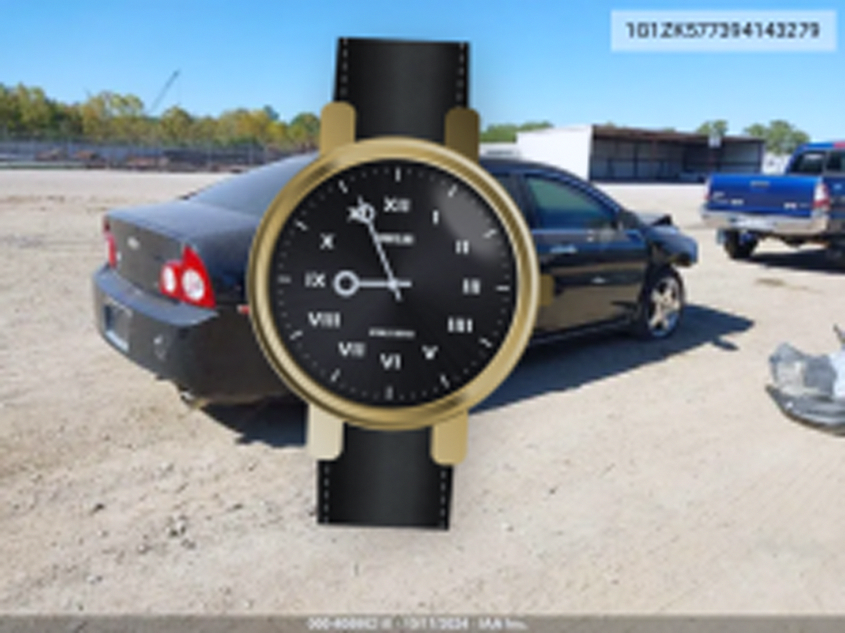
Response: **8:56**
